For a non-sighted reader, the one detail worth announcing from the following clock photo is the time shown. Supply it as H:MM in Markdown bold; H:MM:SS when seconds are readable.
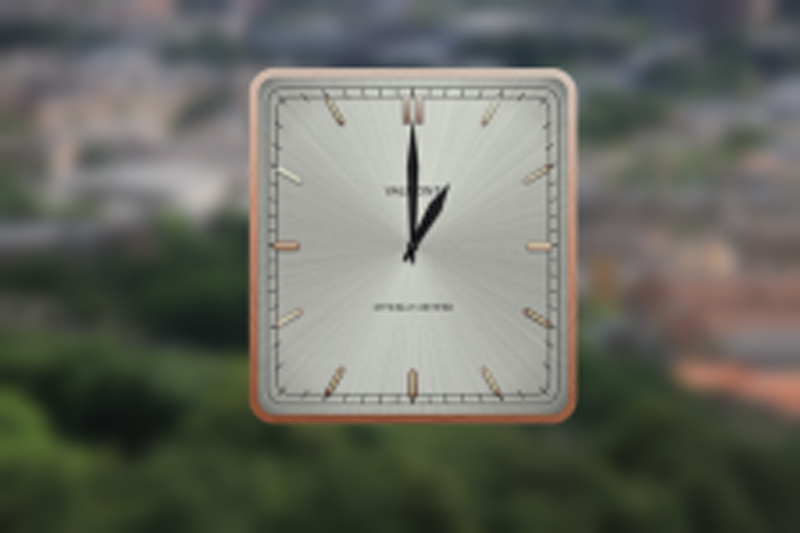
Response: **1:00**
